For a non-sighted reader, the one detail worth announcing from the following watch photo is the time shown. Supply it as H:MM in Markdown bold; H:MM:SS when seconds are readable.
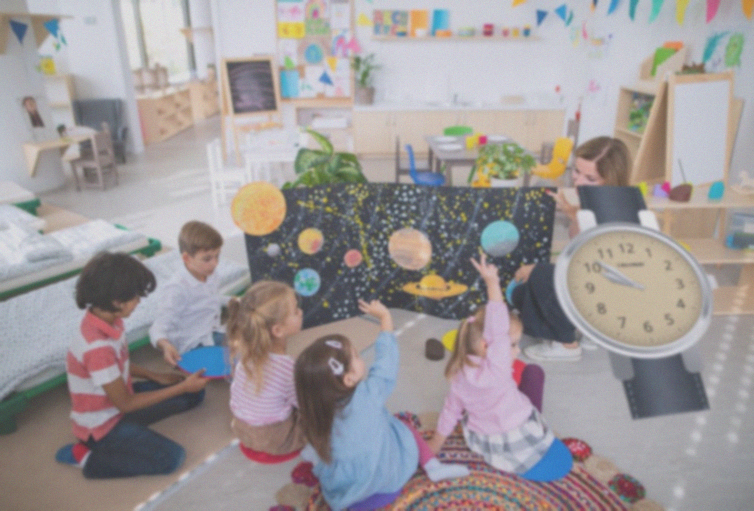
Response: **9:52**
